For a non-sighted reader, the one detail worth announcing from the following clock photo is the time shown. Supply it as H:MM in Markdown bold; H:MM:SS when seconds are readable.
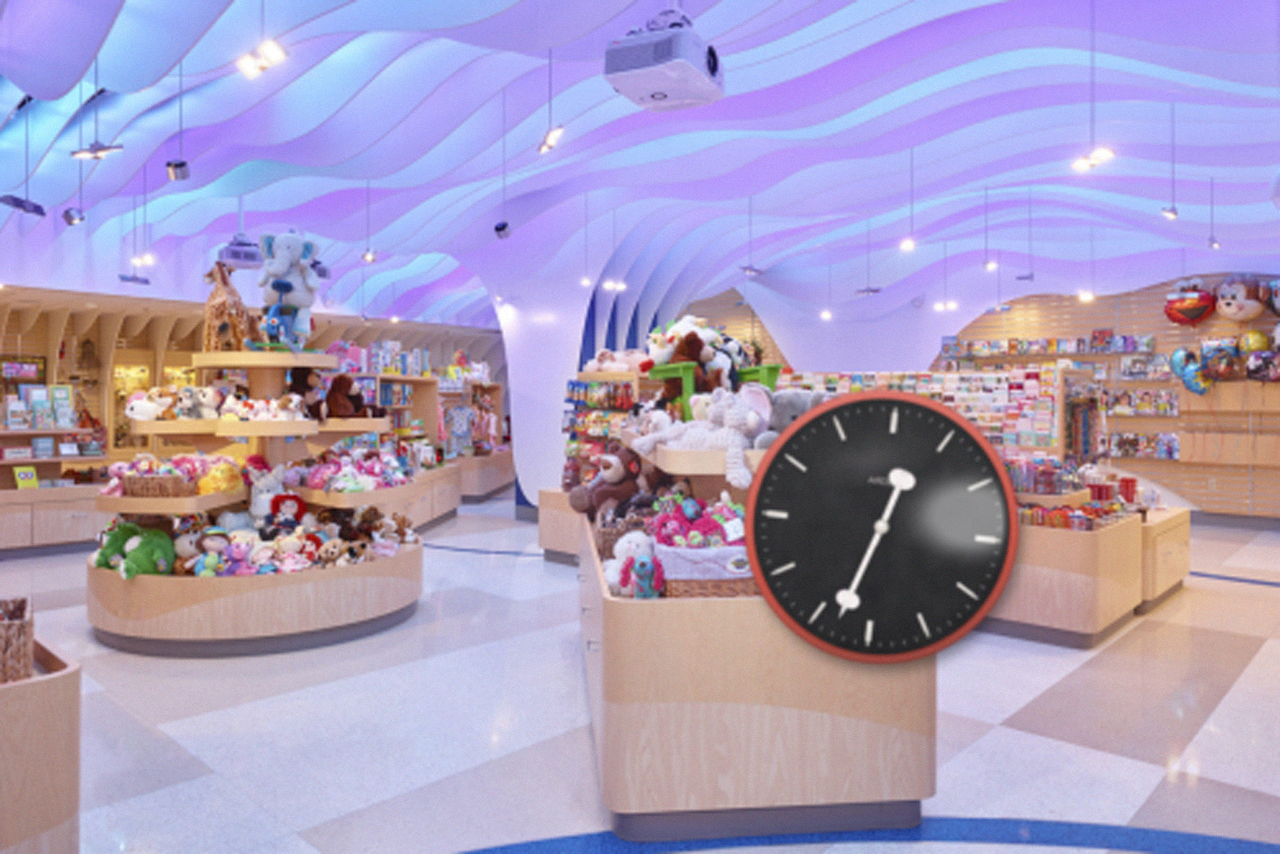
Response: **12:33**
